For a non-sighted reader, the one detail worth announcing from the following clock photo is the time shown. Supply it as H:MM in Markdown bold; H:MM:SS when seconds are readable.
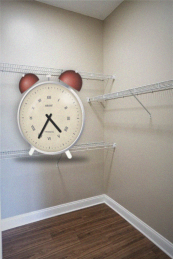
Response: **4:35**
